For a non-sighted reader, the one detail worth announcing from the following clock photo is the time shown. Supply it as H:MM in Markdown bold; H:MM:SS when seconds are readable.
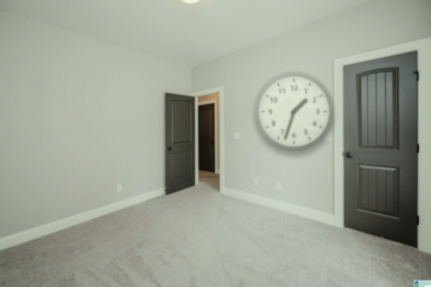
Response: **1:33**
